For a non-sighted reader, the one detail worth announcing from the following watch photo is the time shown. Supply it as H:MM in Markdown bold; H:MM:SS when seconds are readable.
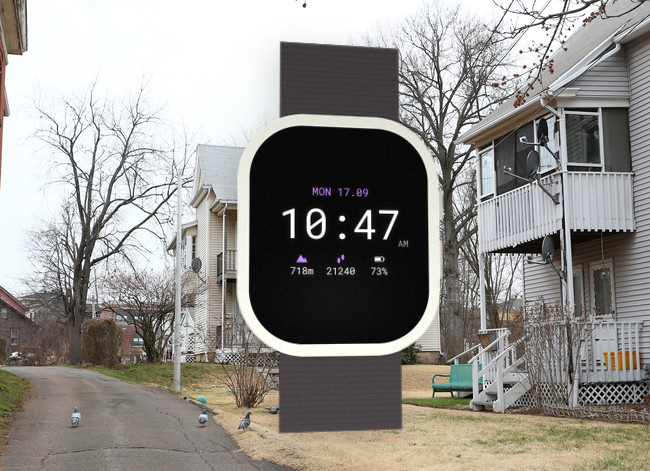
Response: **10:47**
